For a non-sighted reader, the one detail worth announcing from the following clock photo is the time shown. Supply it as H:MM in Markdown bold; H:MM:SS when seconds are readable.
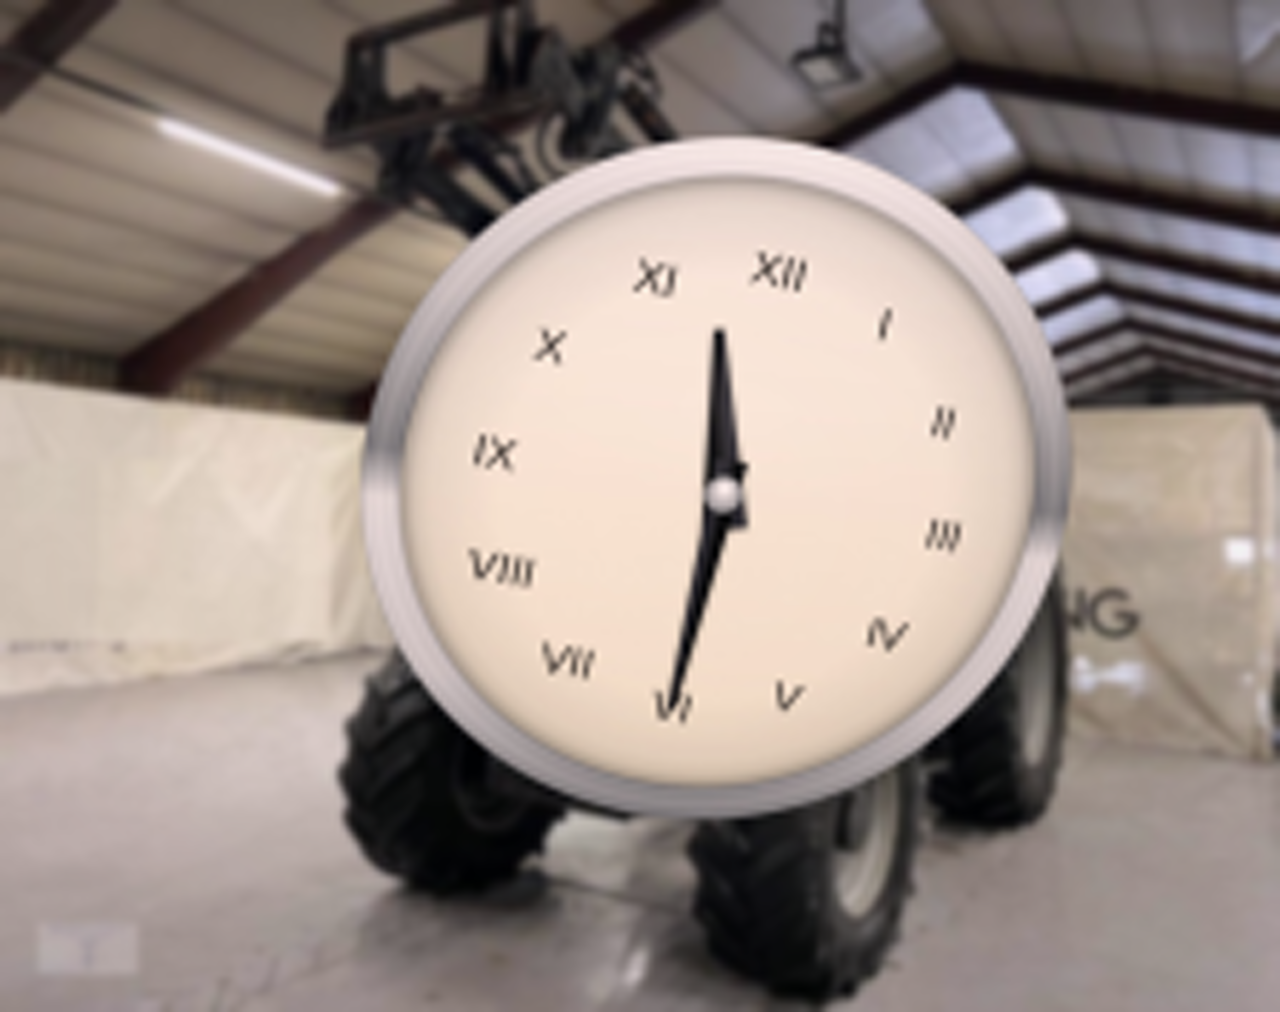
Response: **11:30**
